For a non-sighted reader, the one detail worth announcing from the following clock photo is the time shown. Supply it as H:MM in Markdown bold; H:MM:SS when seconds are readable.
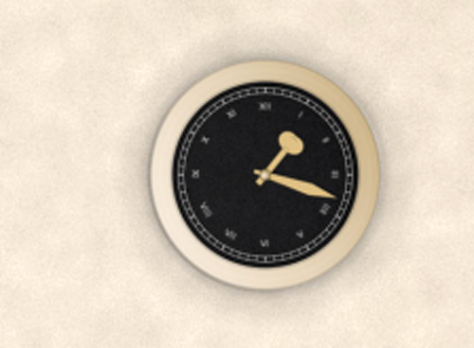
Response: **1:18**
